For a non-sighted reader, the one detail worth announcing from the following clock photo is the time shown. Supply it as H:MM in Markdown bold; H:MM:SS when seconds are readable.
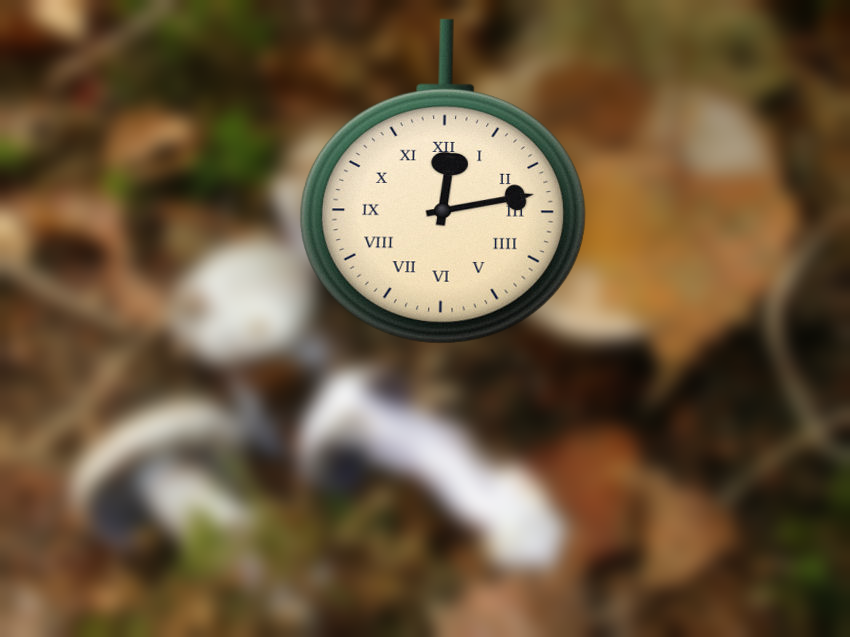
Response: **12:13**
